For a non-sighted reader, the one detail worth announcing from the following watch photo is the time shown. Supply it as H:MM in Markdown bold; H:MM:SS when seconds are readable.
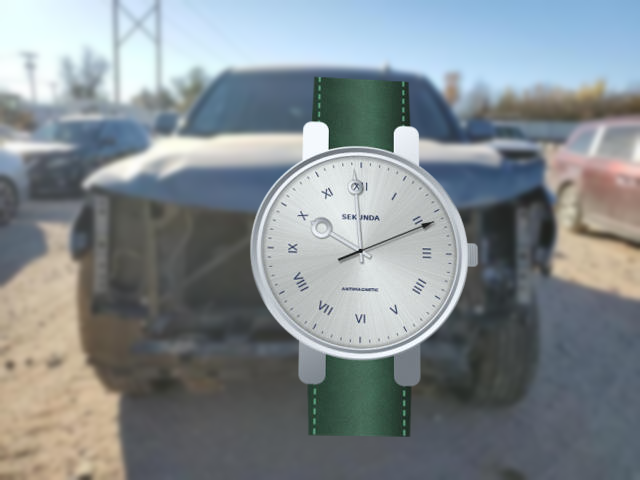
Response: **9:59:11**
